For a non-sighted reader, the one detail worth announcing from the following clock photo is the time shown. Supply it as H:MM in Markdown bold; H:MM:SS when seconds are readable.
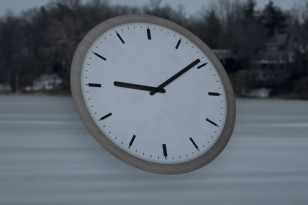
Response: **9:09**
